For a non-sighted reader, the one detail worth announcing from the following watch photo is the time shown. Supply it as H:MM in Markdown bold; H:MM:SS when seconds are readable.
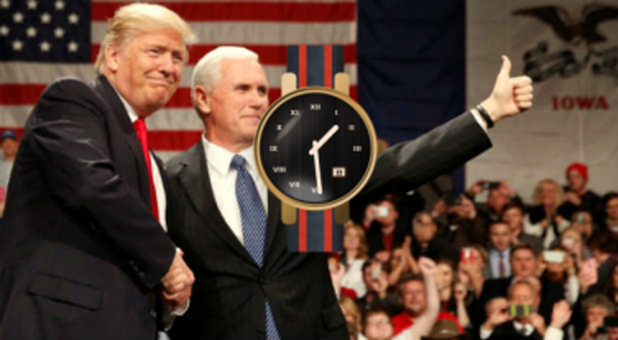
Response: **1:29**
